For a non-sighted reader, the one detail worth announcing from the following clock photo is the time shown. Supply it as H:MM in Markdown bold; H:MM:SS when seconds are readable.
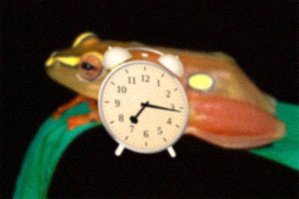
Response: **7:16**
